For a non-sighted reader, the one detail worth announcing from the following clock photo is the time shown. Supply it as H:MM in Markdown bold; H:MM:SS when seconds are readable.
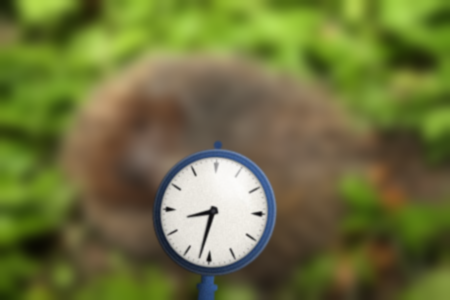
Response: **8:32**
